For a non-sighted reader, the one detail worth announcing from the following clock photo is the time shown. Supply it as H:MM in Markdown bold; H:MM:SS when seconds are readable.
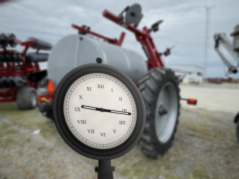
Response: **9:16**
